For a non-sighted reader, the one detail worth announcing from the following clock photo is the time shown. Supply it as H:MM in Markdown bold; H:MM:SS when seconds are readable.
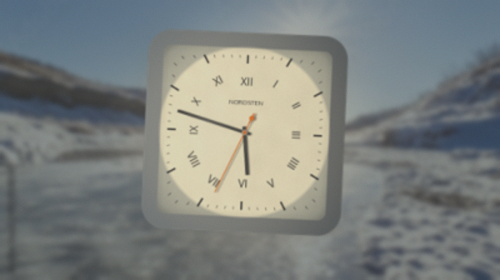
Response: **5:47:34**
